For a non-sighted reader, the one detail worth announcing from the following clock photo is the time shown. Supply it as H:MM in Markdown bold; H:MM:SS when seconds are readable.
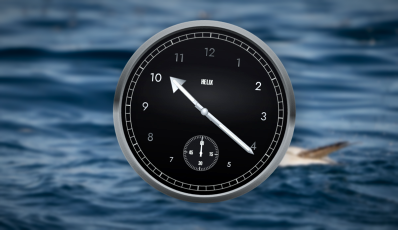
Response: **10:21**
